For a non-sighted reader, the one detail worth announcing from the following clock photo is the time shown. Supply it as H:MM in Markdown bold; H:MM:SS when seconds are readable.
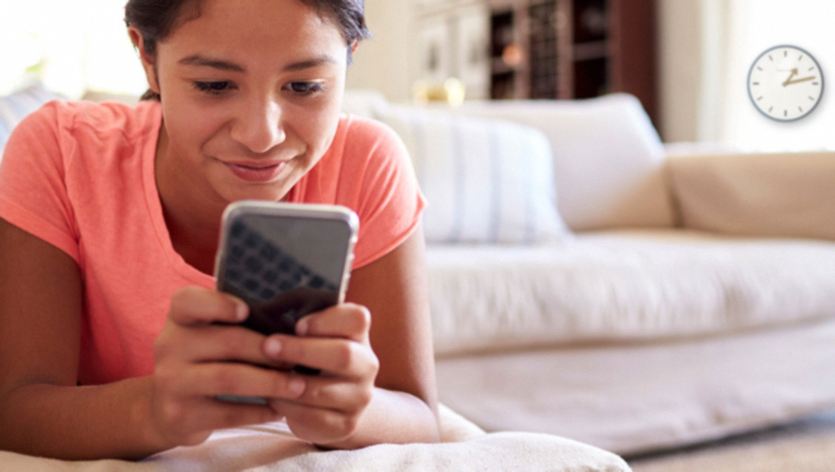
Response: **1:13**
